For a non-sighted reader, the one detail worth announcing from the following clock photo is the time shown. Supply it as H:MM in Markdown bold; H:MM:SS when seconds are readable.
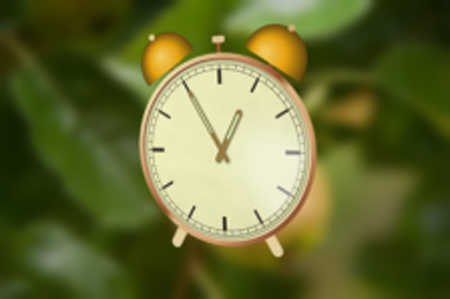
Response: **12:55**
